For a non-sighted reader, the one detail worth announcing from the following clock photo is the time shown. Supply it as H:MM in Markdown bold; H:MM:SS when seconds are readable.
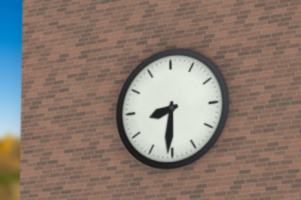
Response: **8:31**
